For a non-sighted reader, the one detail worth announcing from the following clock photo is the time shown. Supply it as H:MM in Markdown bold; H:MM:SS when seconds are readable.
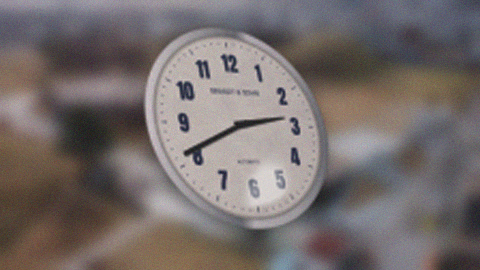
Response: **2:41**
